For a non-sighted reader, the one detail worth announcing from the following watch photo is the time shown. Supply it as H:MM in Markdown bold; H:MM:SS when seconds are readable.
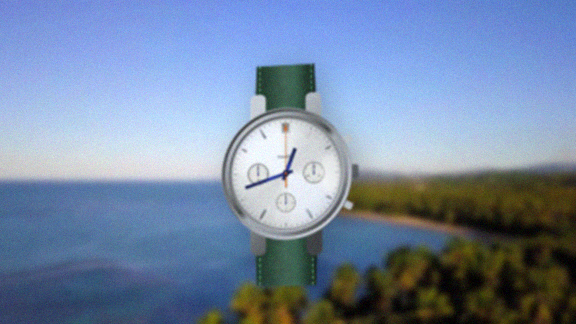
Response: **12:42**
